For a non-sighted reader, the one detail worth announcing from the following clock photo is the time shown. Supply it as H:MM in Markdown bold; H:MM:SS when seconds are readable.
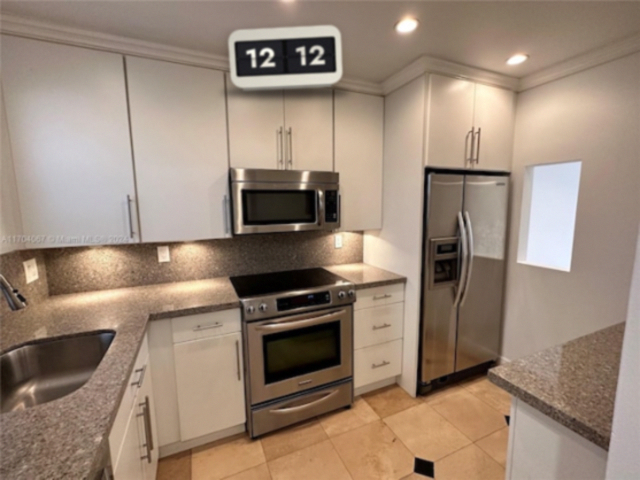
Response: **12:12**
